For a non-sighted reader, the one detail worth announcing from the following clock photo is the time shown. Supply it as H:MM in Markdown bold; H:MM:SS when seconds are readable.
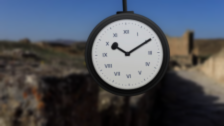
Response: **10:10**
